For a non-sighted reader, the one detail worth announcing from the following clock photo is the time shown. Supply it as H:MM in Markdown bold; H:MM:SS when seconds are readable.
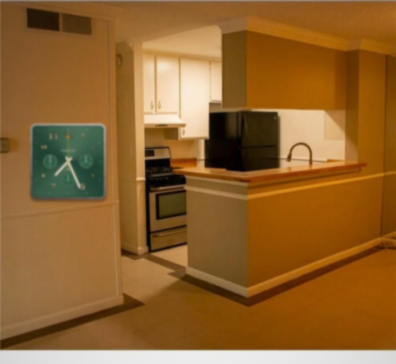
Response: **7:26**
